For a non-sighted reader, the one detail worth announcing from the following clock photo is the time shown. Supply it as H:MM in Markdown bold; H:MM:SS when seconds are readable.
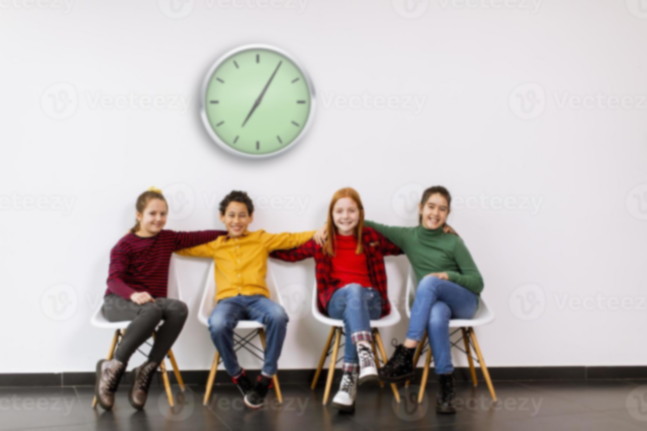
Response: **7:05**
